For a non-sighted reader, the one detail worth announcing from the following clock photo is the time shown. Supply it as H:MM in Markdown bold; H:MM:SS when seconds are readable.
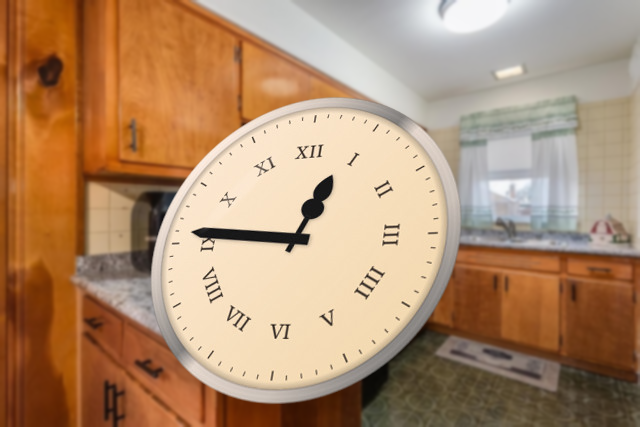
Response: **12:46**
